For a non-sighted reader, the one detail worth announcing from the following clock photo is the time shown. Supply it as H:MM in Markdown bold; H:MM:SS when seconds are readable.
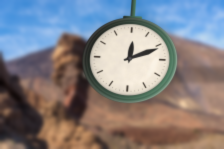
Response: **12:11**
